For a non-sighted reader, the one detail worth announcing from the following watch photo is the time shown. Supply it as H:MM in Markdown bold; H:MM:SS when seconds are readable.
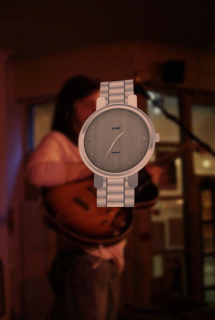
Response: **1:35**
